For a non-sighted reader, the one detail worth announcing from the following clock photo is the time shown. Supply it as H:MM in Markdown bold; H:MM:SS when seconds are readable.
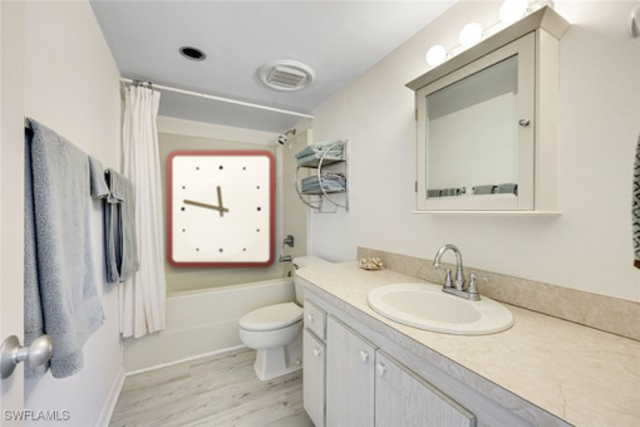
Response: **11:47**
